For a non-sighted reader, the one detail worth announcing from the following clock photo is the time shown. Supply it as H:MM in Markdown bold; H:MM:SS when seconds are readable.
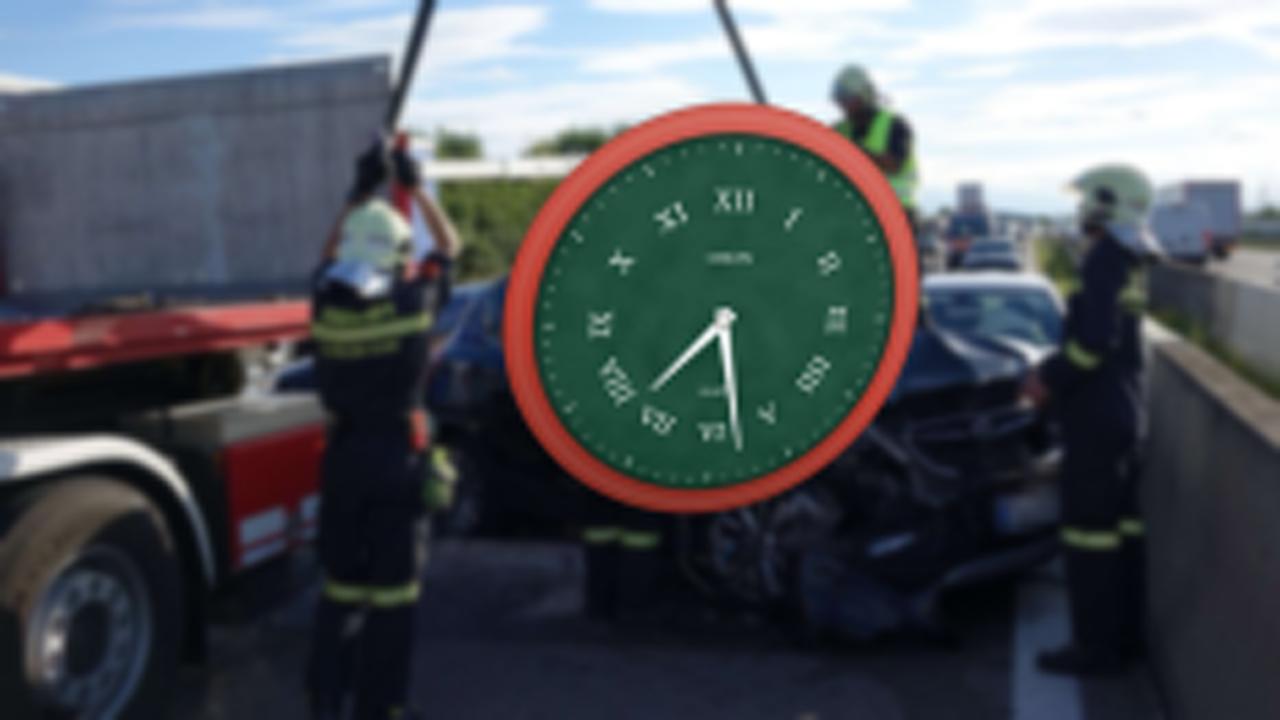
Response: **7:28**
